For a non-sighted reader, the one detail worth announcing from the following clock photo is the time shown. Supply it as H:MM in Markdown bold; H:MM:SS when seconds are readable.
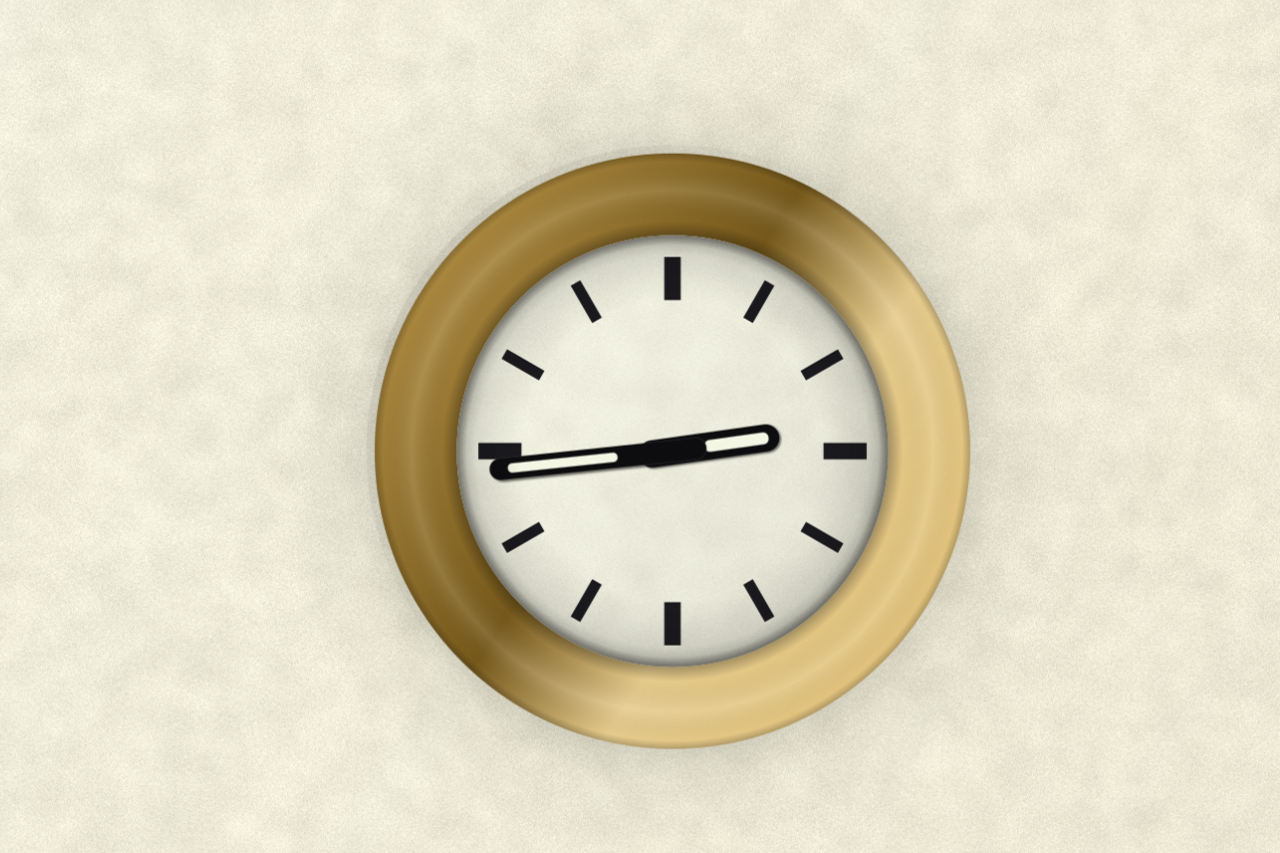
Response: **2:44**
